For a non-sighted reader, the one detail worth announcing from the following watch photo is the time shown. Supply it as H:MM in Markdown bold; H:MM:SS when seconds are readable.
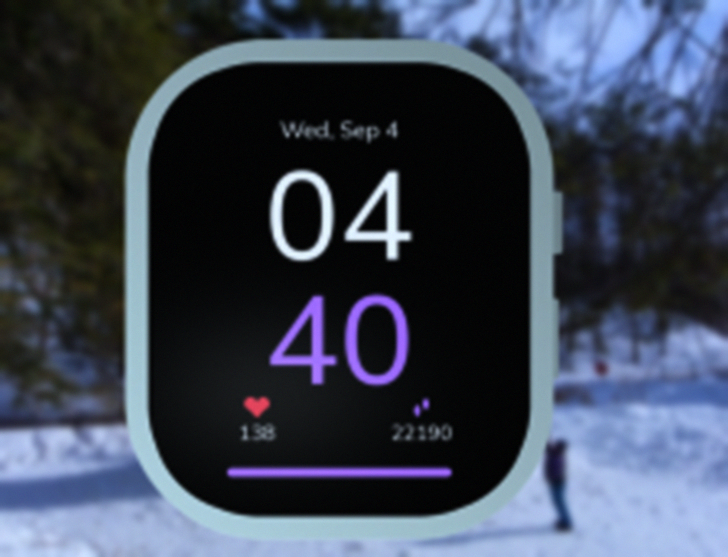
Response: **4:40**
